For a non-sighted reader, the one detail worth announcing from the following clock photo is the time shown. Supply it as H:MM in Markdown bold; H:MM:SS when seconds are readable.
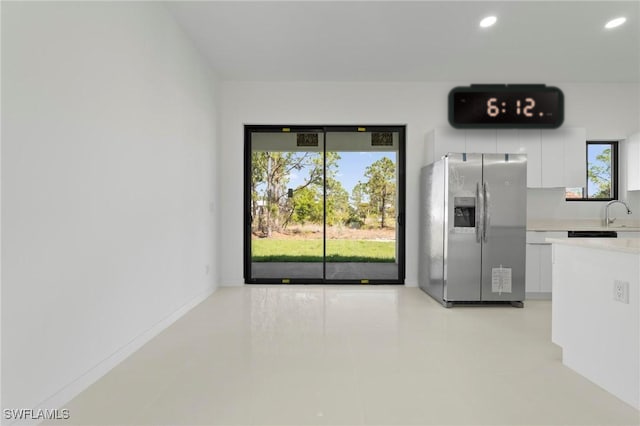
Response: **6:12**
